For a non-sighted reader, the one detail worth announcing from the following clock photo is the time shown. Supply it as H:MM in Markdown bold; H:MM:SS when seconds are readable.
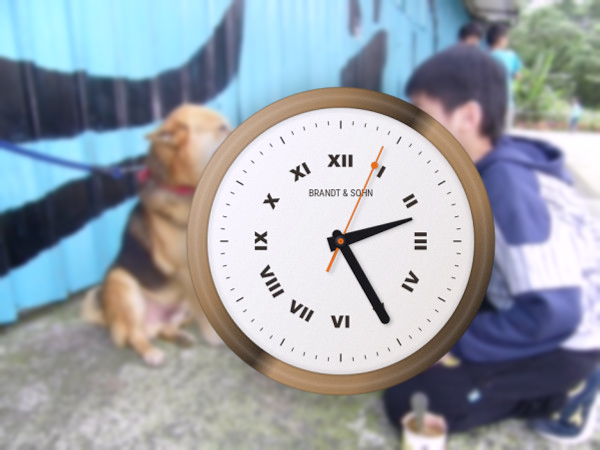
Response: **2:25:04**
